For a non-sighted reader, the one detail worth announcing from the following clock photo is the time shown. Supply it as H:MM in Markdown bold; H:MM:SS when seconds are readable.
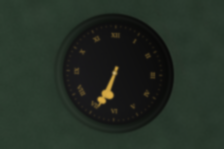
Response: **6:34**
